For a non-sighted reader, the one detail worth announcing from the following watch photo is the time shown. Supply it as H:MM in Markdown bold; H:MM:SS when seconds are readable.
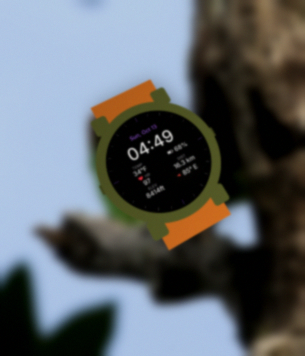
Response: **4:49**
